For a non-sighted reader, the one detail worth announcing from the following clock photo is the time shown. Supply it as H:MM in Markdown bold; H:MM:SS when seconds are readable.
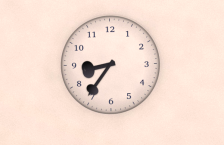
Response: **8:36**
